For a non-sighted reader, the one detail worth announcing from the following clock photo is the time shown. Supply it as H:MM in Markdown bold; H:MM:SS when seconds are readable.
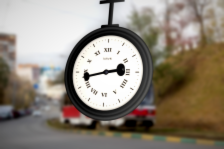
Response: **2:43**
